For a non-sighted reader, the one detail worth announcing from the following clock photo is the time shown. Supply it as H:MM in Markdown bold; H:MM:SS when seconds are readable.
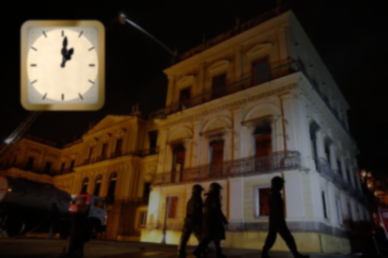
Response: **1:01**
